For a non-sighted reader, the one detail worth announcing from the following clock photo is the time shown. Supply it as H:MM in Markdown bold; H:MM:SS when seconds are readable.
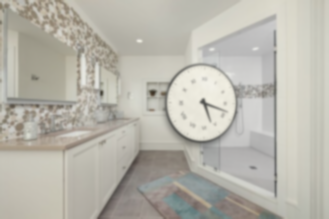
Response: **5:18**
